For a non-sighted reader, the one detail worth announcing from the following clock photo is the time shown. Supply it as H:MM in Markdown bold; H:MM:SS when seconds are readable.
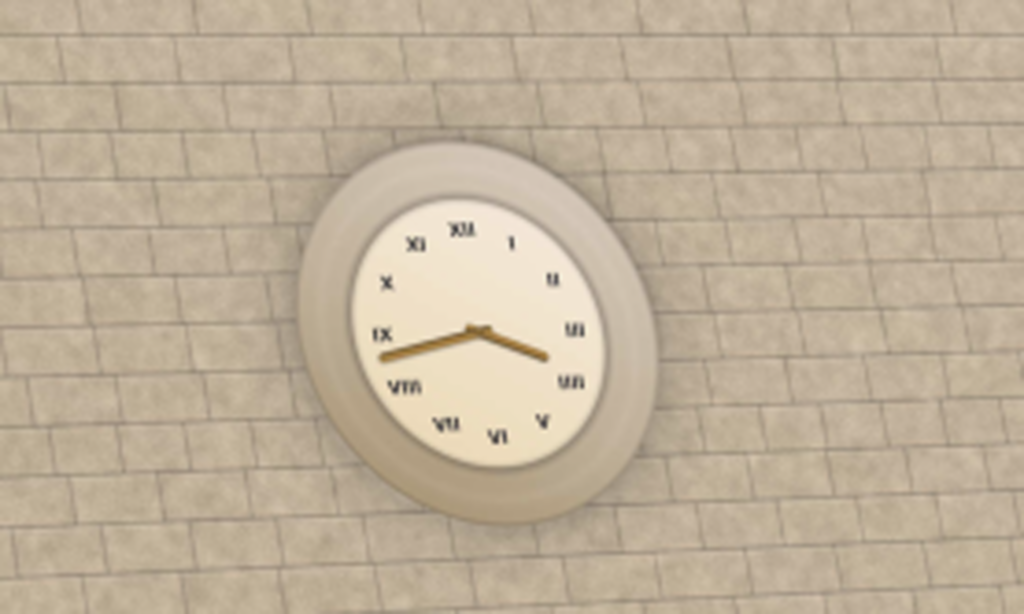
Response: **3:43**
